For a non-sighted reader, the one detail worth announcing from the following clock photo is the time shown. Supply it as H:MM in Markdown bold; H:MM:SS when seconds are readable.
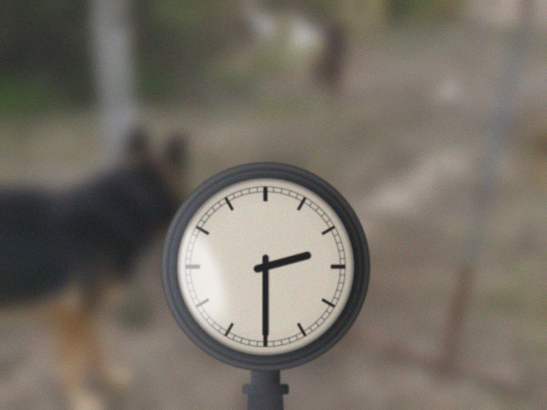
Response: **2:30**
